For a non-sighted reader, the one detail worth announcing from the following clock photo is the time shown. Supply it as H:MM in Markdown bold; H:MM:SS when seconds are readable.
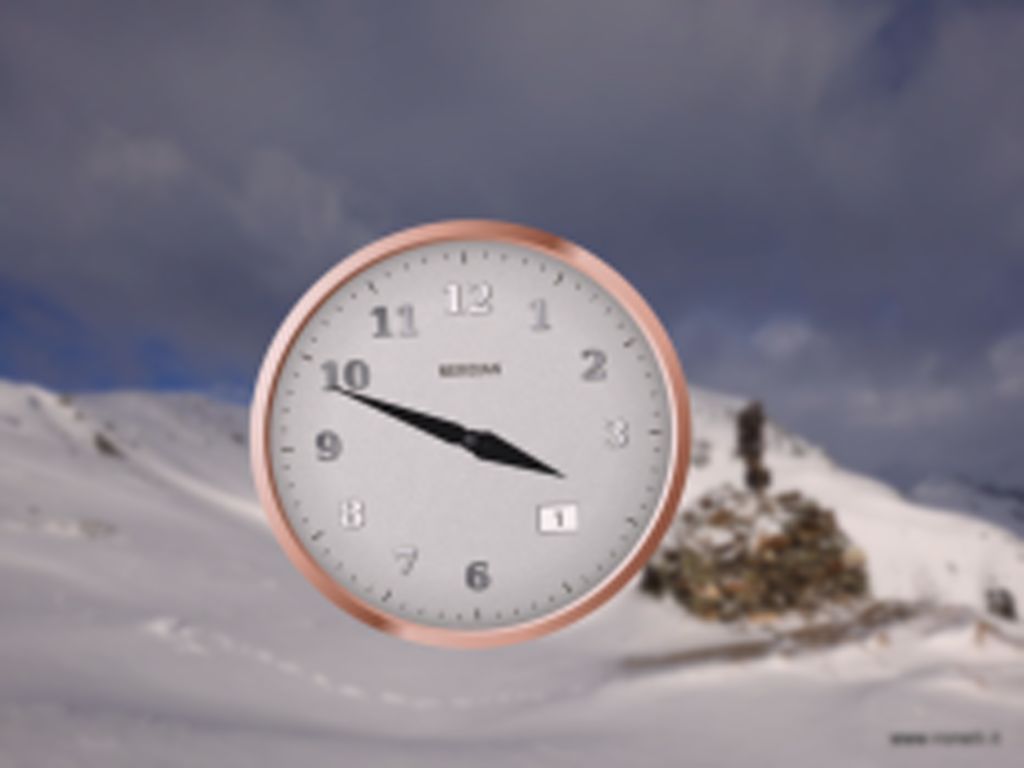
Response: **3:49**
